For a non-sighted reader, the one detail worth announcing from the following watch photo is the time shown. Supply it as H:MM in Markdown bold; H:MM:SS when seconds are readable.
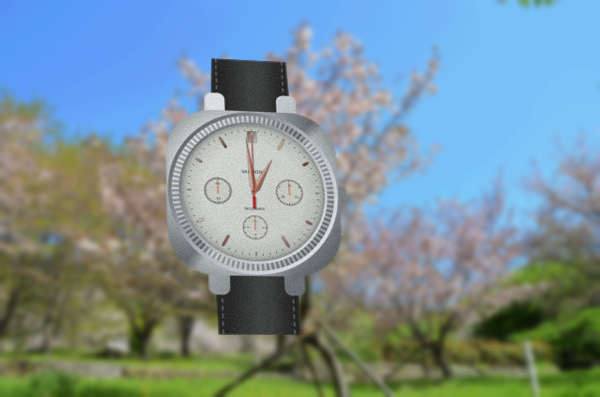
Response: **12:59**
